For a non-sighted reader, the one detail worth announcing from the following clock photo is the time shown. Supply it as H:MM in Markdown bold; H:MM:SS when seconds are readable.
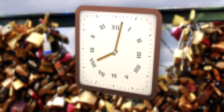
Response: **8:02**
